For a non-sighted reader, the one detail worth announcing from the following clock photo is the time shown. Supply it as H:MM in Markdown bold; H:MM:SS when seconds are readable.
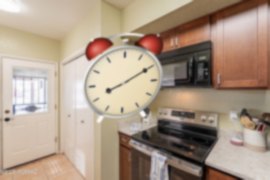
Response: **8:10**
